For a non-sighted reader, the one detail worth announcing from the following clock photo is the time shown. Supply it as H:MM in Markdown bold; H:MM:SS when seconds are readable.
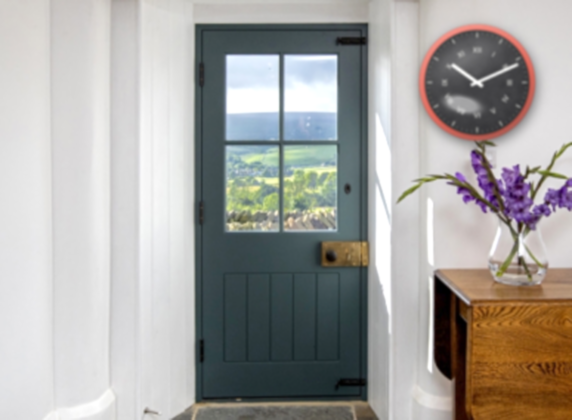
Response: **10:11**
